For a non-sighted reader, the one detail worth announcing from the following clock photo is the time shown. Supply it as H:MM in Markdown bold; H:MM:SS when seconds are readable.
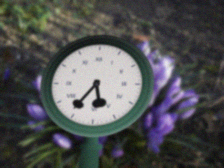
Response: **5:36**
